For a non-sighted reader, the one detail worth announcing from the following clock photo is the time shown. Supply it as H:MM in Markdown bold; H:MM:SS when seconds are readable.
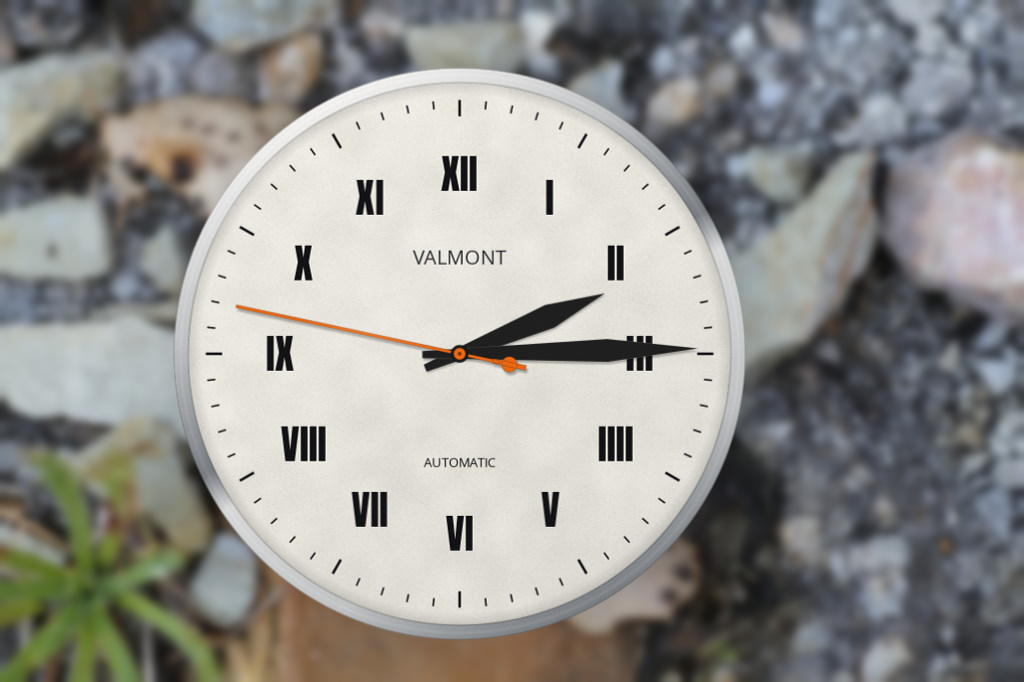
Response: **2:14:47**
